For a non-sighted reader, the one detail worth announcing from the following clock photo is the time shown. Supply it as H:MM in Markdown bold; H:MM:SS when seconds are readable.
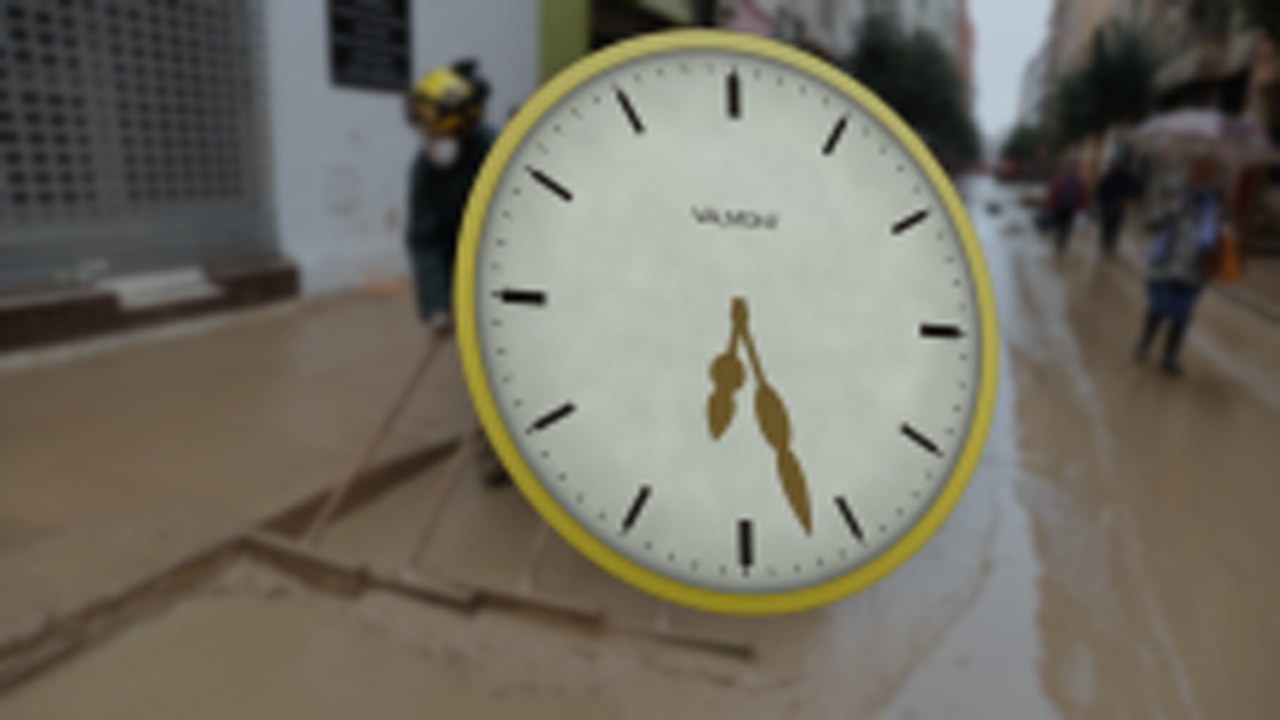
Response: **6:27**
